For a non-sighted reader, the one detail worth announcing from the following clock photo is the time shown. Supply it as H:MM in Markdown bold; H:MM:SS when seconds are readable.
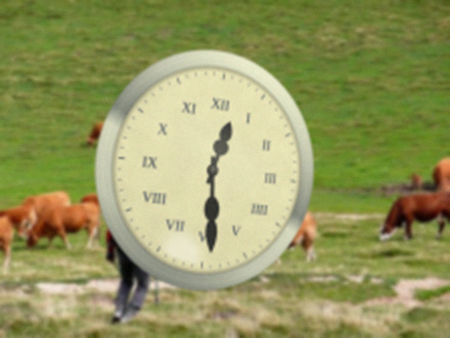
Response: **12:29**
